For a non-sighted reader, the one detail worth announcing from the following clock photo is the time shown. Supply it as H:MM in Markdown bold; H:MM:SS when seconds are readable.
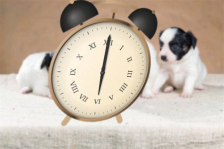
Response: **6:00**
